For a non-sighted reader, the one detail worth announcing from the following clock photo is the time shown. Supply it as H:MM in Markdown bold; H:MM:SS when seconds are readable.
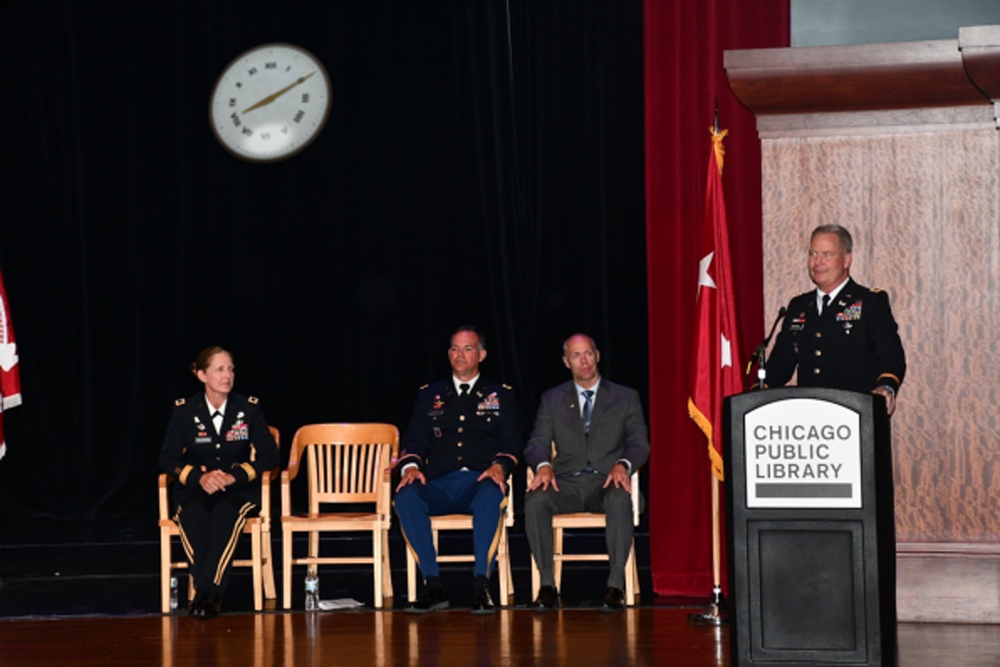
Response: **8:10**
